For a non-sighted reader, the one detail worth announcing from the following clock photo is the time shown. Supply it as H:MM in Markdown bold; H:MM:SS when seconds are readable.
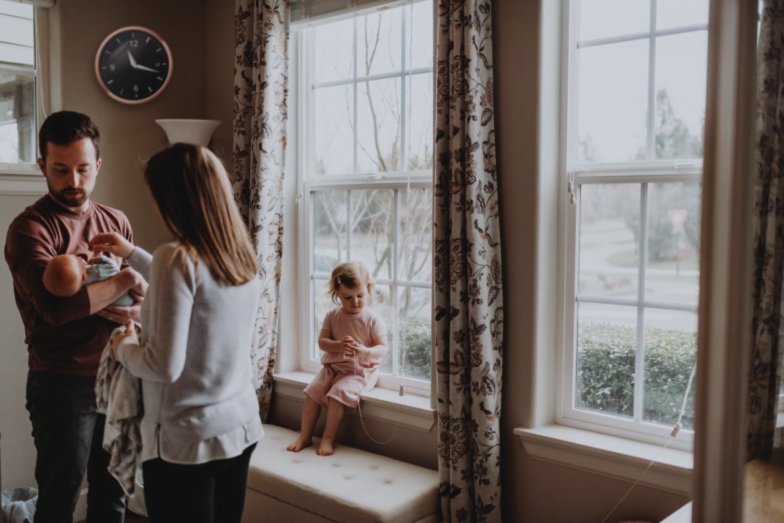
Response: **11:18**
